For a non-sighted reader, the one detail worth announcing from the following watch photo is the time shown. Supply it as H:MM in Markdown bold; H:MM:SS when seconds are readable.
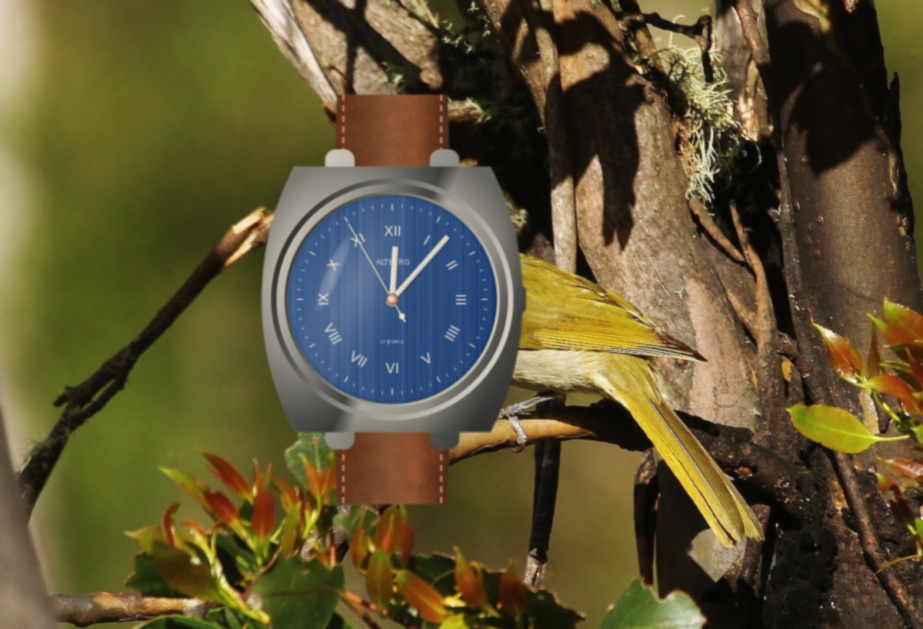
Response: **12:06:55**
